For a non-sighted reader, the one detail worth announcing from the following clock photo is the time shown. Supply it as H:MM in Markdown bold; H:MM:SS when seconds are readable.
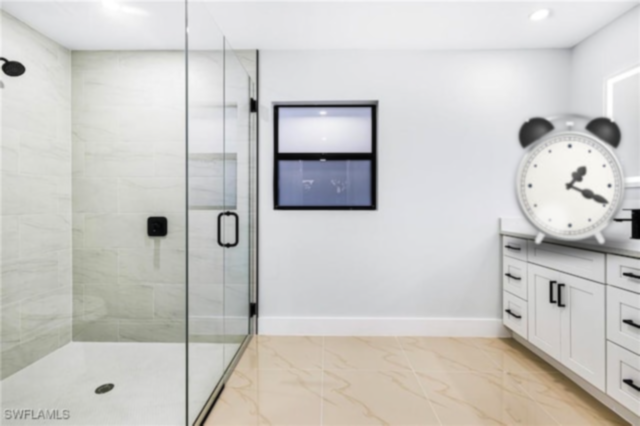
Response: **1:19**
